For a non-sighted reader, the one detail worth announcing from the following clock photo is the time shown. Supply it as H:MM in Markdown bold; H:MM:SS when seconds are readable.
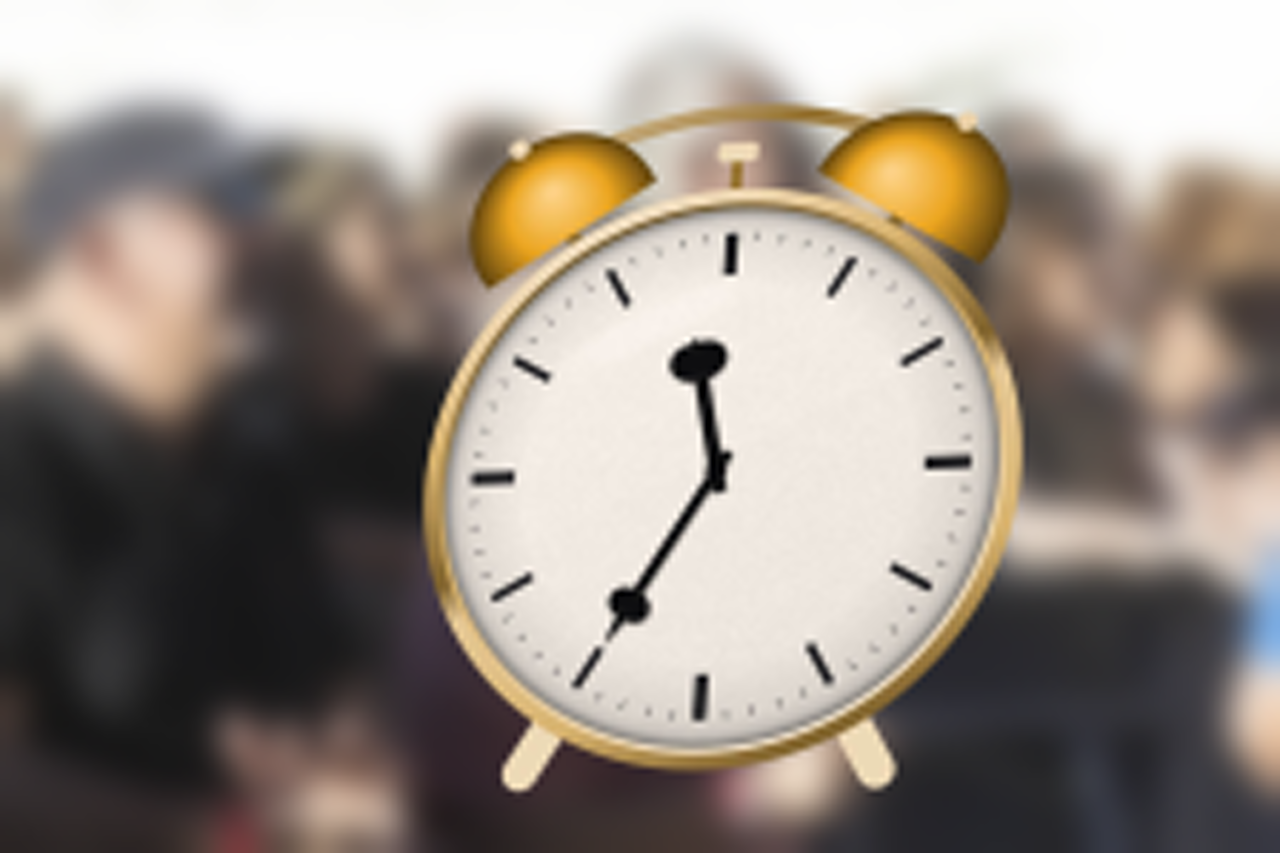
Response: **11:35**
